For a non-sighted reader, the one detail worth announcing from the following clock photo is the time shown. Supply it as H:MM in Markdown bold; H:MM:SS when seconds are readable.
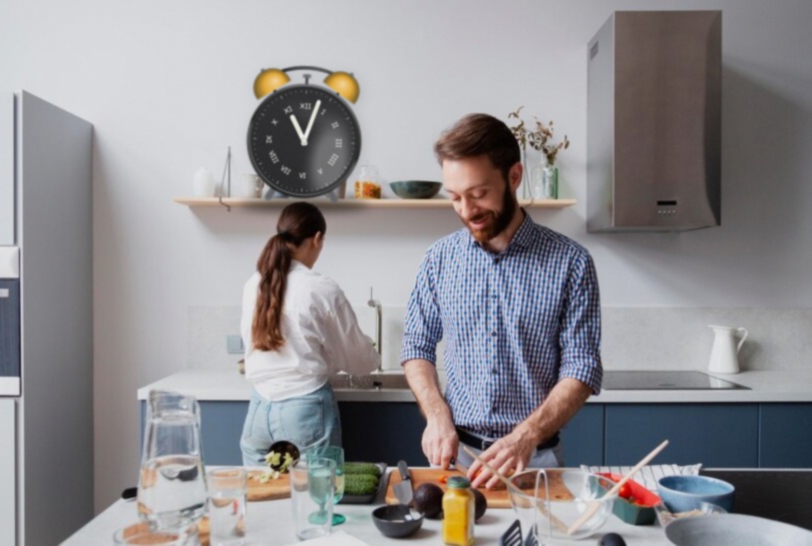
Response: **11:03**
